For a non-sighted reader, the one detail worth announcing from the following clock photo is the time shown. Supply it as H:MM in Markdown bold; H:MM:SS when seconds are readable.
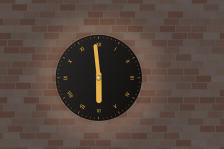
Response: **5:59**
